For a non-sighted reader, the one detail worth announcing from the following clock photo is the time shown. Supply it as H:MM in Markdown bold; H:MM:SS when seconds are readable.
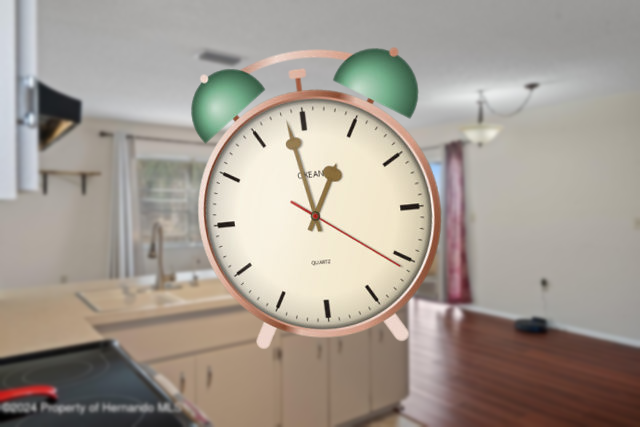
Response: **12:58:21**
